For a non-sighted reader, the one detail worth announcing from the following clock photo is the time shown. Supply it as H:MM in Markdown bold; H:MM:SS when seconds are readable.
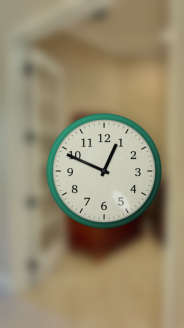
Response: **12:49**
